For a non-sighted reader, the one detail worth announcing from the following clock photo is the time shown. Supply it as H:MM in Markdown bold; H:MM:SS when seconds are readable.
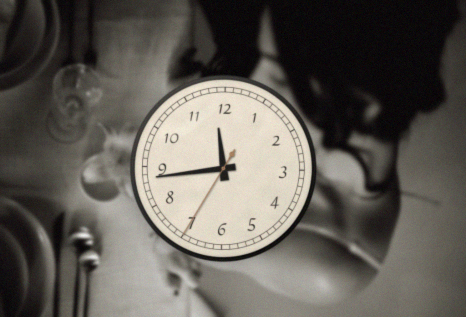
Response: **11:43:35**
